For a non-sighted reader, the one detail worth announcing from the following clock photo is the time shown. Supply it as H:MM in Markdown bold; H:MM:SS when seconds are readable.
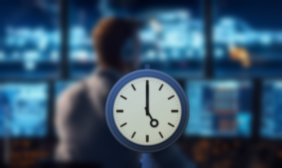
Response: **5:00**
